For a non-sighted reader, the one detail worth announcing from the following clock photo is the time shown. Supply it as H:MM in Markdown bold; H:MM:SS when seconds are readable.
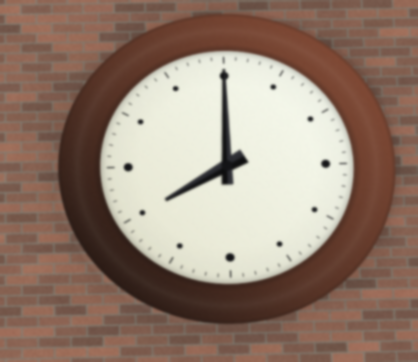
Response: **8:00**
